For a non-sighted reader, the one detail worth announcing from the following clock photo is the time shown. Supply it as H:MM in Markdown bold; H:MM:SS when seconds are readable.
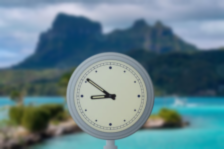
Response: **8:51**
